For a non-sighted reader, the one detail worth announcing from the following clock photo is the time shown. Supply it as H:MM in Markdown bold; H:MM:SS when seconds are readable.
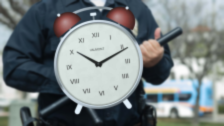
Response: **10:11**
